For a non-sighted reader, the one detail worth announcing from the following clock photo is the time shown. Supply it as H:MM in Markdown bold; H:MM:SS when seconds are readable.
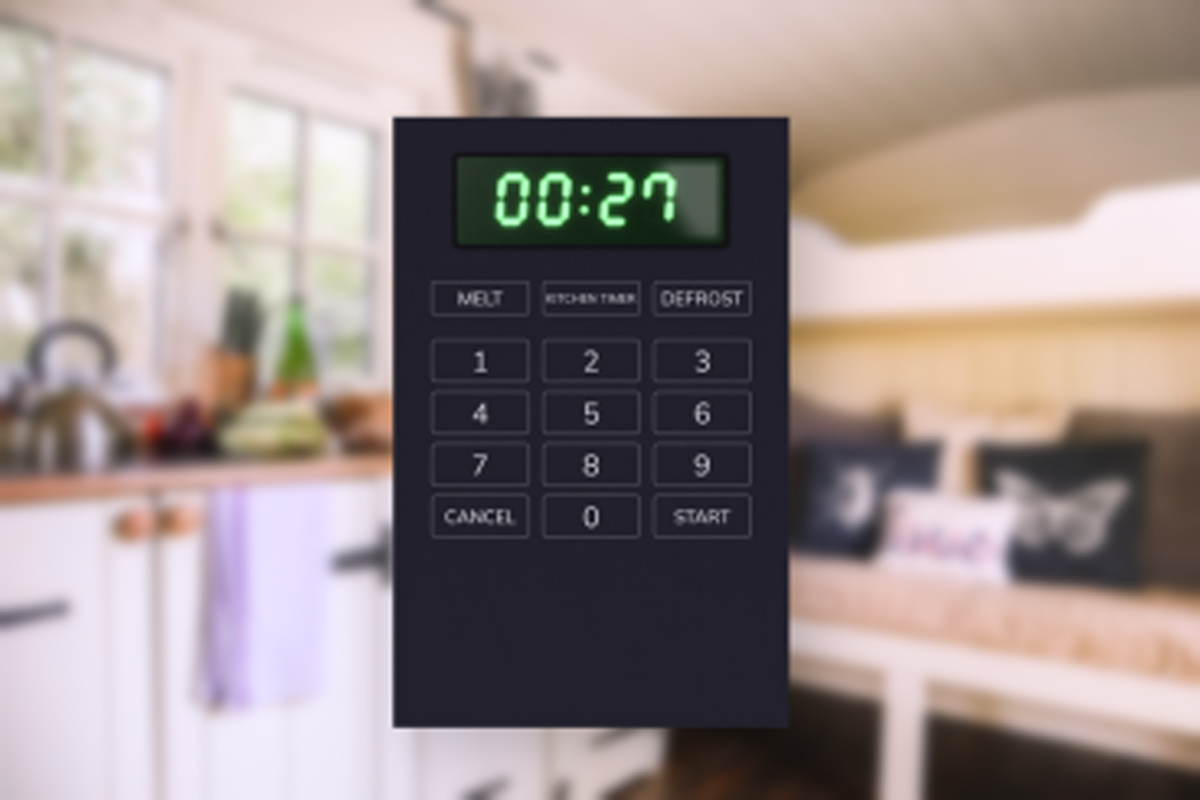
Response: **0:27**
